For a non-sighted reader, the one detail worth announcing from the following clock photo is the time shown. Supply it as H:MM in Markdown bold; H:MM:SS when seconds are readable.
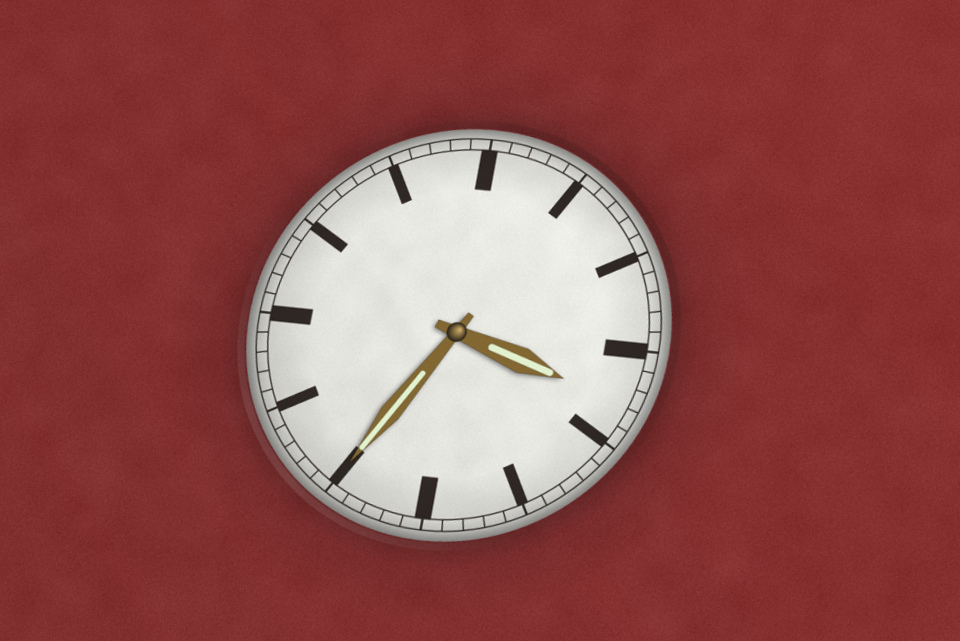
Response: **3:35**
